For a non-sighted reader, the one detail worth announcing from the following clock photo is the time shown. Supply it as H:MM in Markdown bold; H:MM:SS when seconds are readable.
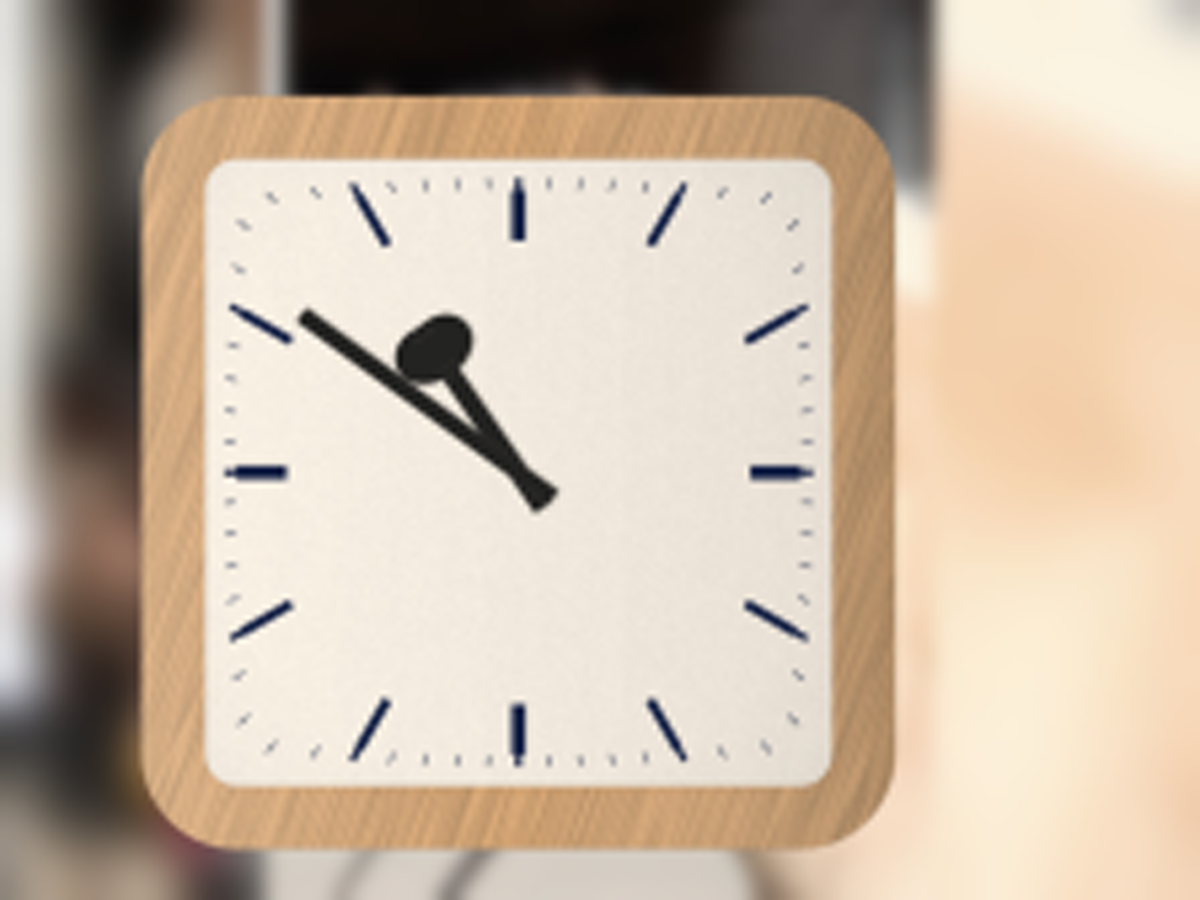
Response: **10:51**
